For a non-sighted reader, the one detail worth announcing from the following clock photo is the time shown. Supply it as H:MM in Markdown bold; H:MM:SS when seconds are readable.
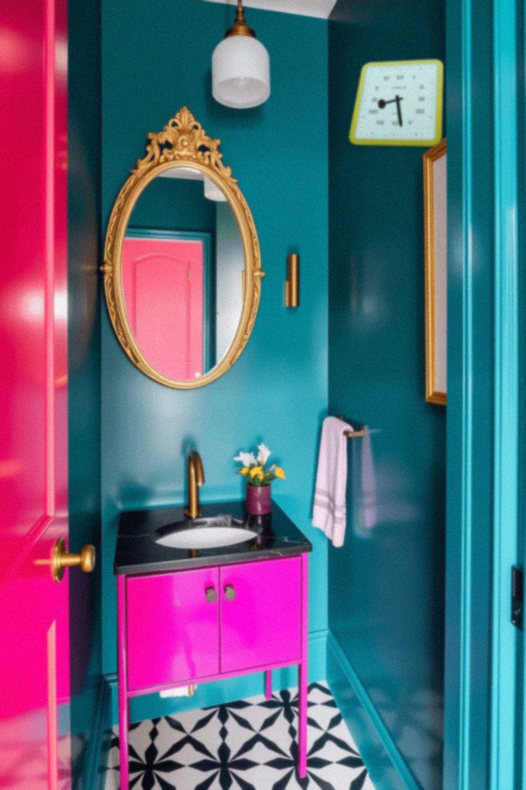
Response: **8:28**
